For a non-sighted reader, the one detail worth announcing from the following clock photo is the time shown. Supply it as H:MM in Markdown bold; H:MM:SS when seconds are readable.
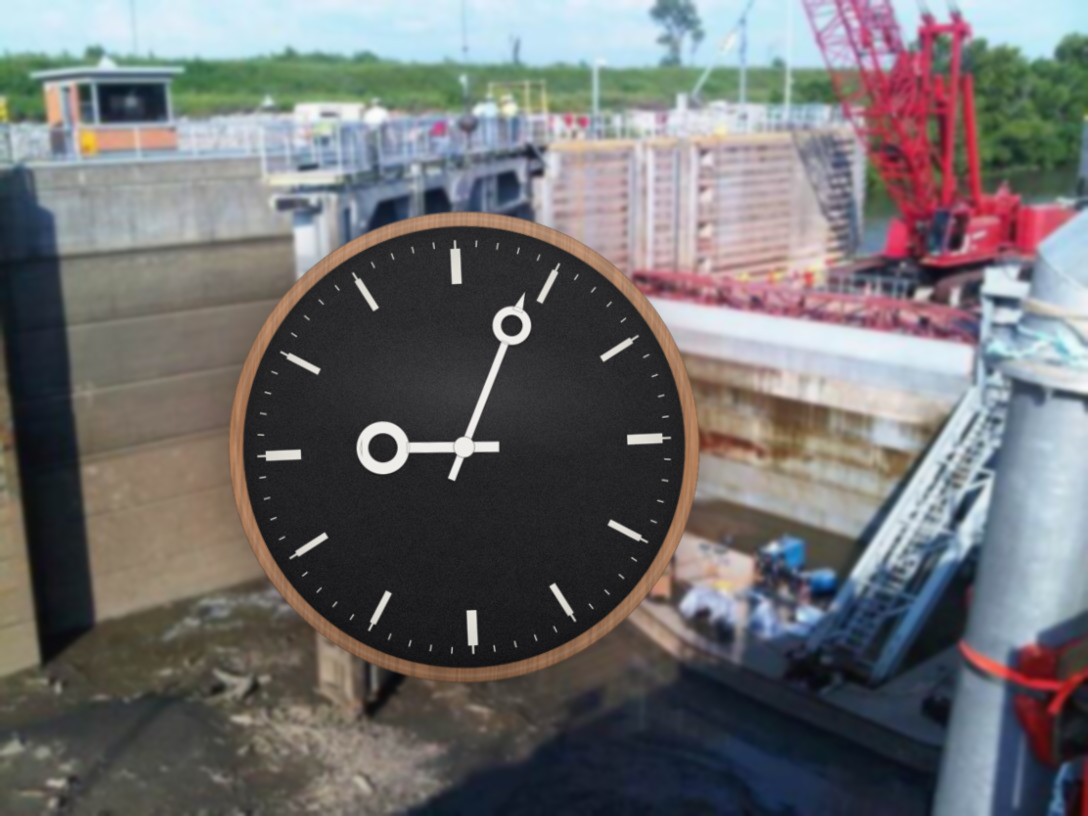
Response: **9:04**
